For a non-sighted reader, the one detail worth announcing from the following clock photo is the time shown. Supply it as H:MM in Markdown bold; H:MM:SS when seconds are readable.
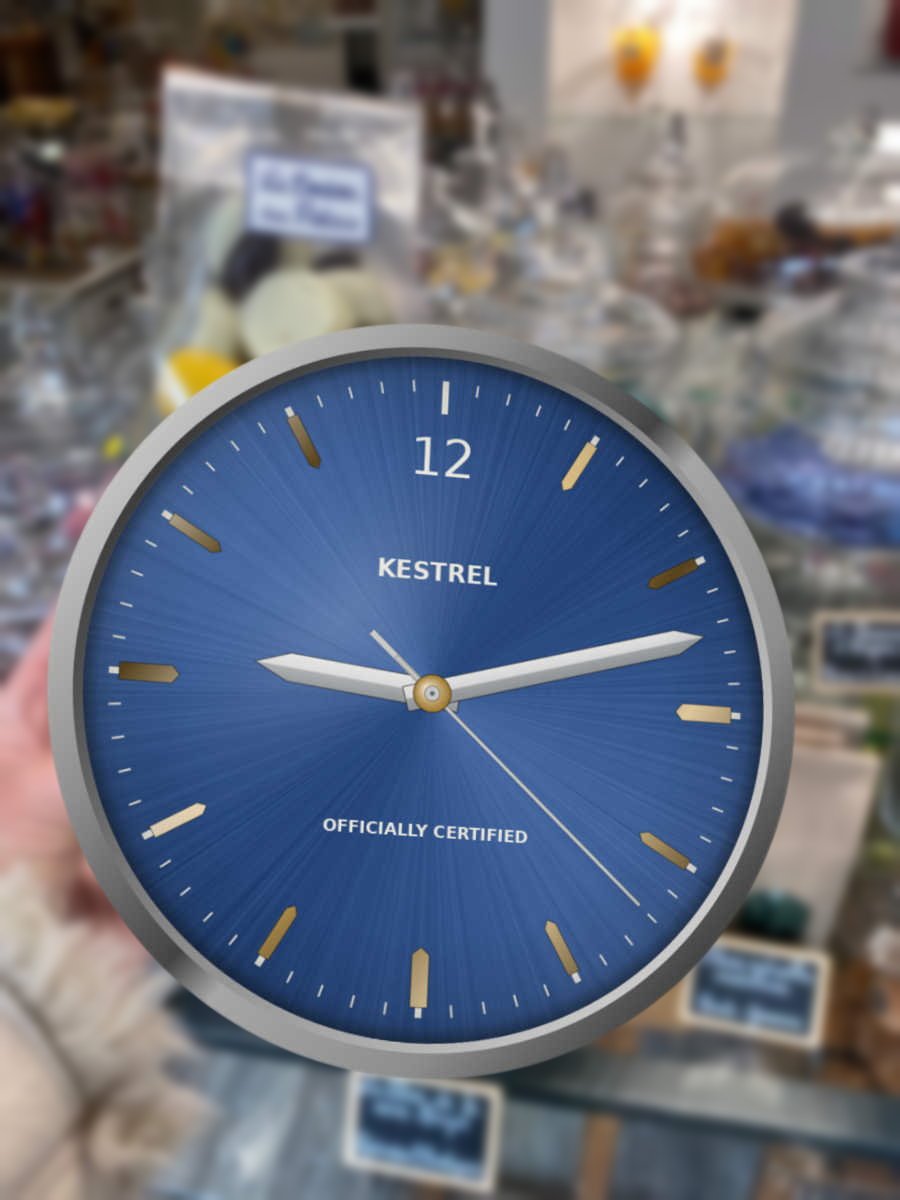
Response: **9:12:22**
